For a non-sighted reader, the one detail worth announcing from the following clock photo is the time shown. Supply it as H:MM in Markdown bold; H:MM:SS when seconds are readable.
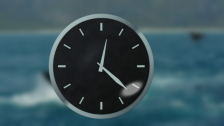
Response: **12:22**
